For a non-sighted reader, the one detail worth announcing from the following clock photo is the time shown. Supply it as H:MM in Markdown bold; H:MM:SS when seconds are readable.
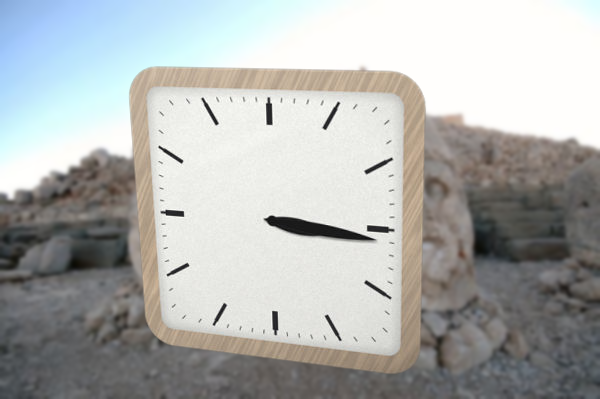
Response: **3:16**
